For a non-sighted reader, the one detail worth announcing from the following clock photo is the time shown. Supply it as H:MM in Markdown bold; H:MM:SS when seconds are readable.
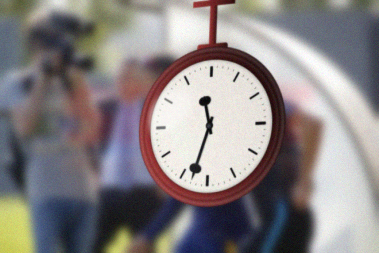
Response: **11:33**
